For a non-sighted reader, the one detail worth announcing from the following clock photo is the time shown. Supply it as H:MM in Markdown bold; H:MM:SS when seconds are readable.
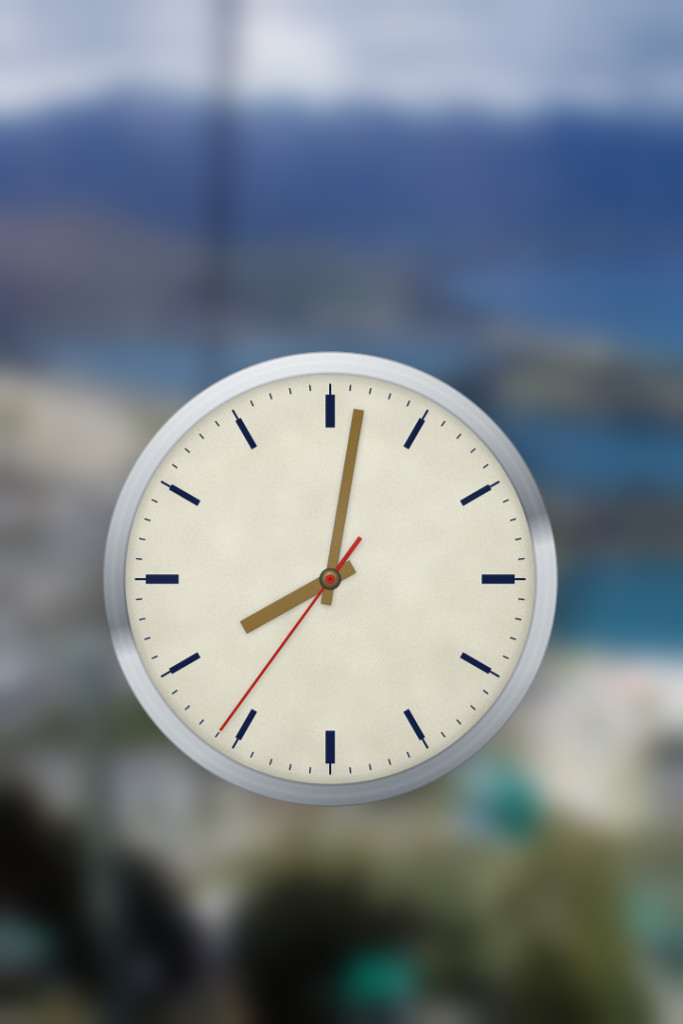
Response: **8:01:36**
